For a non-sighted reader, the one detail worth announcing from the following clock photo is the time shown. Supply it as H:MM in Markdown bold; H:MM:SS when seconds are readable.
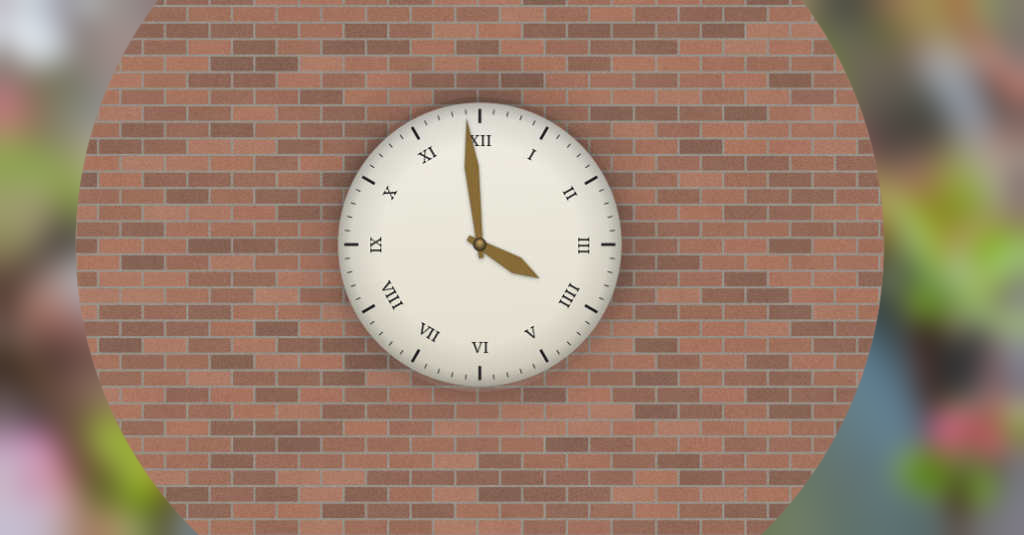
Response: **3:59**
